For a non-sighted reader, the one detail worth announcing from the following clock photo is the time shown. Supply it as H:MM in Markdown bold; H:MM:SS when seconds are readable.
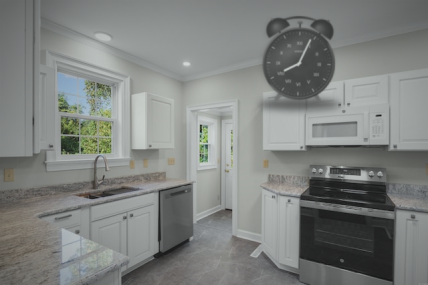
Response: **8:04**
